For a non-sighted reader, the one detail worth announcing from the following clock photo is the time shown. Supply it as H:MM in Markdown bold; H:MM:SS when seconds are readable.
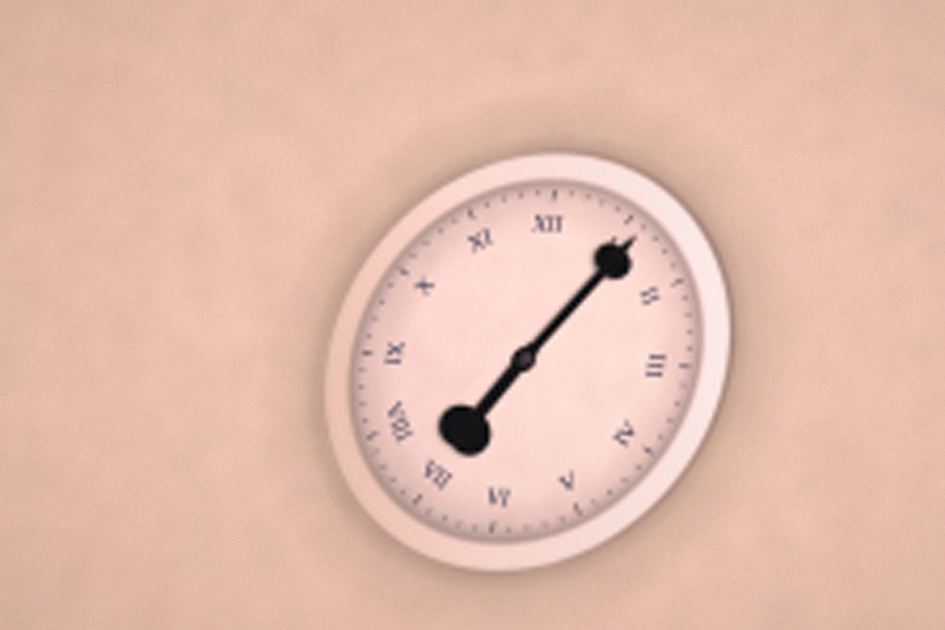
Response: **7:06**
